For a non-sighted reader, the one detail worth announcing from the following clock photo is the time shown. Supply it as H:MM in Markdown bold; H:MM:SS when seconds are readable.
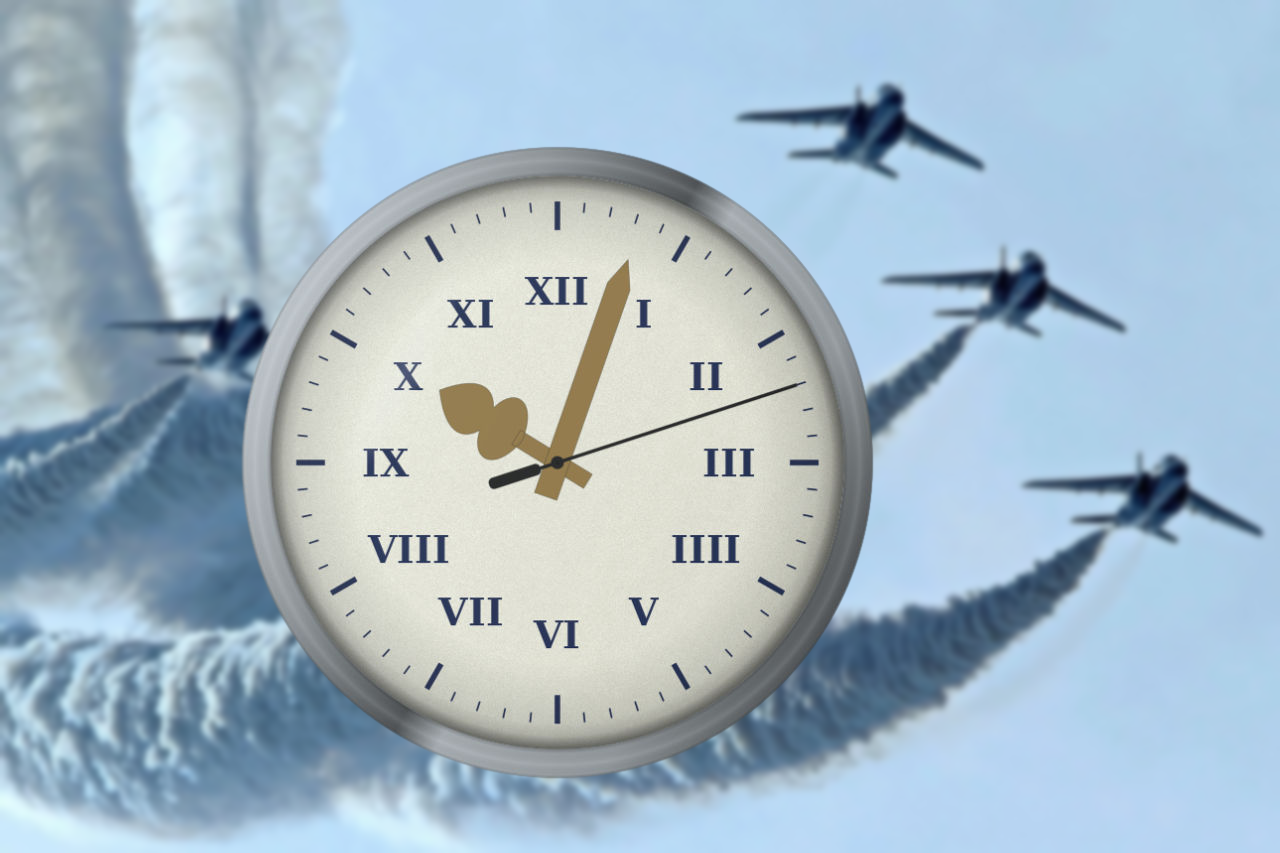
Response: **10:03:12**
